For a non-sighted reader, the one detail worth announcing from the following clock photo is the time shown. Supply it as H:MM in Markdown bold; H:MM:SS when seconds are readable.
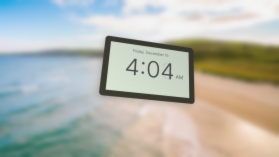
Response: **4:04**
